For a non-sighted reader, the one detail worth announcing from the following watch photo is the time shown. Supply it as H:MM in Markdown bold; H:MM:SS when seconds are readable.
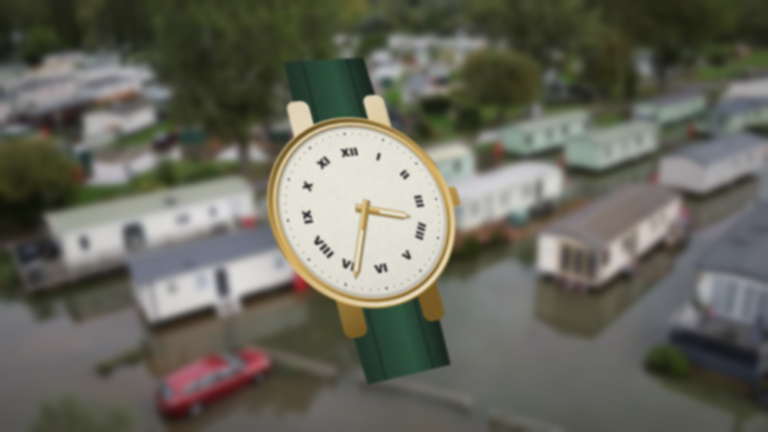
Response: **3:34**
